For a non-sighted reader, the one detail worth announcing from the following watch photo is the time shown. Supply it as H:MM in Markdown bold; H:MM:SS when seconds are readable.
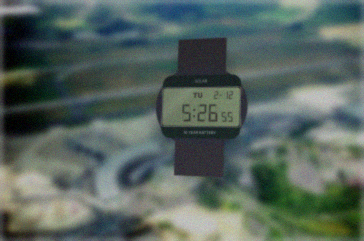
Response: **5:26**
